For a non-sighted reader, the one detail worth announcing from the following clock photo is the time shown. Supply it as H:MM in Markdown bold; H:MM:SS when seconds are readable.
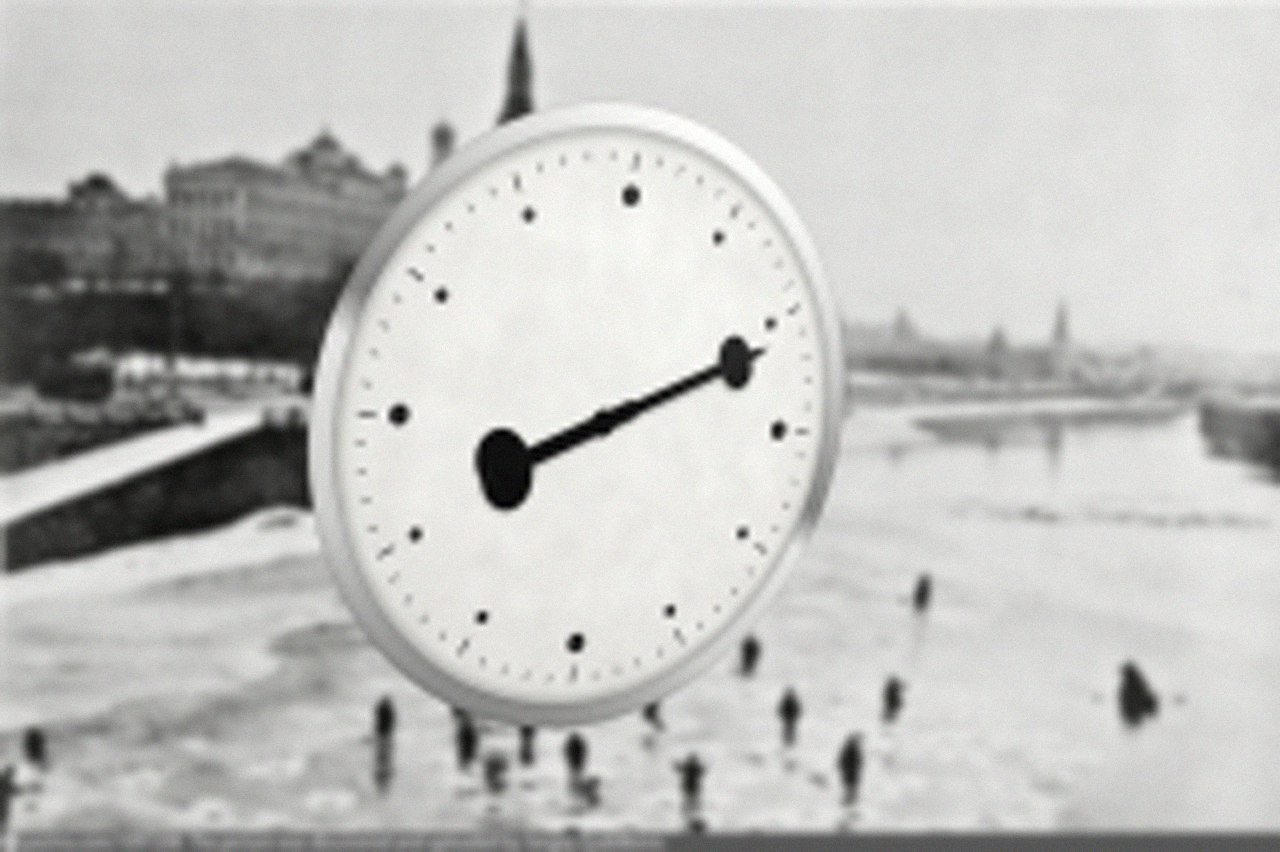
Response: **8:11**
